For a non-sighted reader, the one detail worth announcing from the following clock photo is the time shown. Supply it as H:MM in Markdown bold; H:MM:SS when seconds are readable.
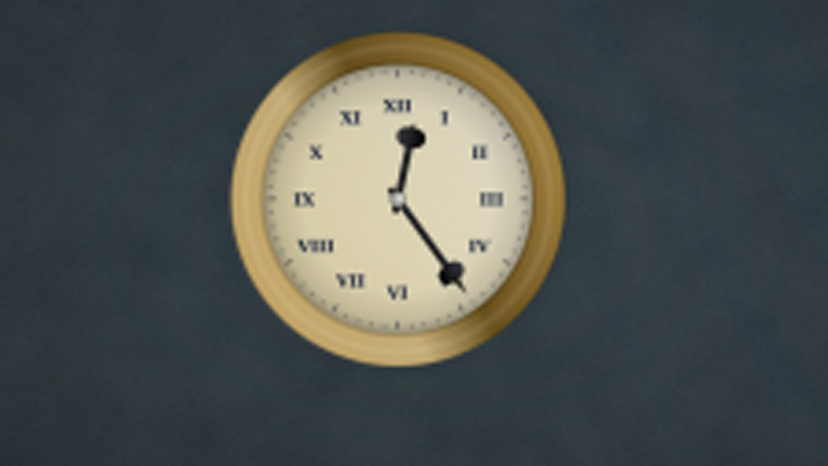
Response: **12:24**
